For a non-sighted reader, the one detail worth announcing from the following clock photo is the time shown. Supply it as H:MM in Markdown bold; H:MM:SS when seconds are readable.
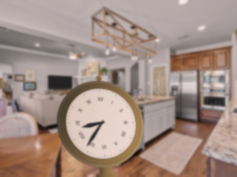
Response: **8:36**
